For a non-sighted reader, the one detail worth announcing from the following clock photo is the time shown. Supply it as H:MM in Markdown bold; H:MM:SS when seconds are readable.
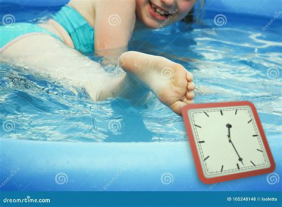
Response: **12:28**
